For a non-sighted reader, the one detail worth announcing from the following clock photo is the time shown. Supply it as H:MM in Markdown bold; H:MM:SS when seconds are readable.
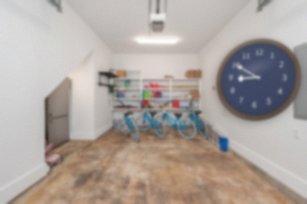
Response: **8:50**
